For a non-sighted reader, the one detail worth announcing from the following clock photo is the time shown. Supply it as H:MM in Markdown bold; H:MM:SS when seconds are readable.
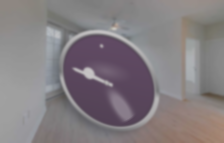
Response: **9:48**
